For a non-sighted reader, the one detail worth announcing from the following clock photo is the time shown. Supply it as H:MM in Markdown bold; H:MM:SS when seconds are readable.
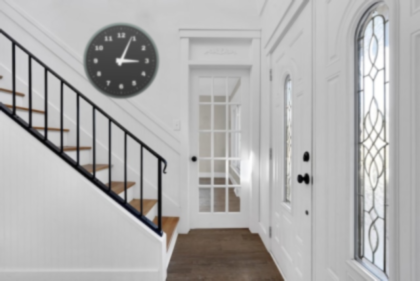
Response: **3:04**
